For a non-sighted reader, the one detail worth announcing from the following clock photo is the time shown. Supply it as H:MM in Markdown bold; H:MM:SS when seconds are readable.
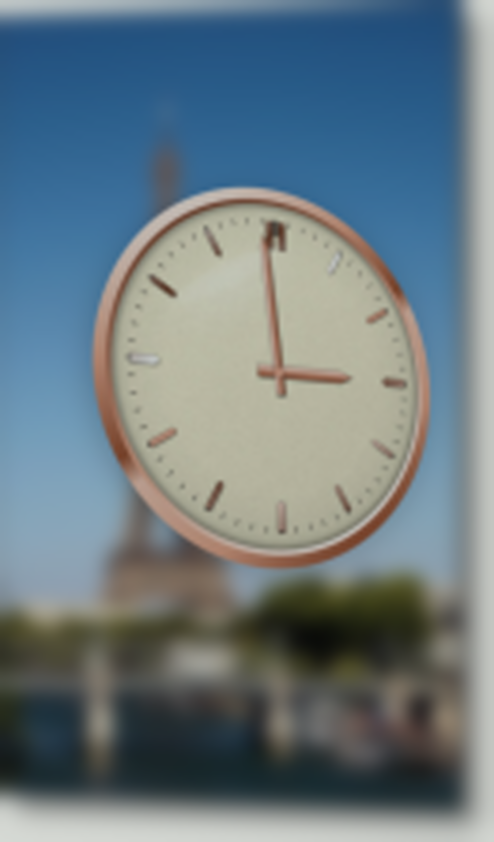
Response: **2:59**
